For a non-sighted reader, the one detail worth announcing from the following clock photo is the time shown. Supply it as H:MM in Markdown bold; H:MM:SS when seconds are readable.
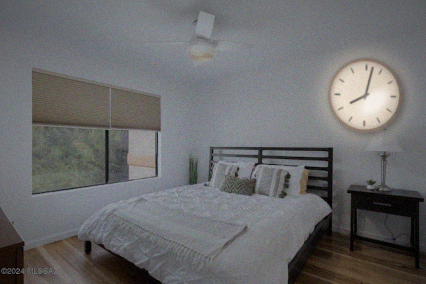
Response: **8:02**
